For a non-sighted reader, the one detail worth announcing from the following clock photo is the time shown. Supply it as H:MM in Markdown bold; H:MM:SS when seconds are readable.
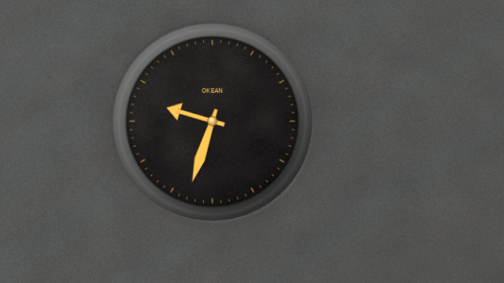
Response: **9:33**
